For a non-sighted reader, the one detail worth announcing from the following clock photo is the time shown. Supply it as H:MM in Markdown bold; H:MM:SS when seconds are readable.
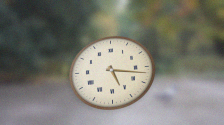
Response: **5:17**
